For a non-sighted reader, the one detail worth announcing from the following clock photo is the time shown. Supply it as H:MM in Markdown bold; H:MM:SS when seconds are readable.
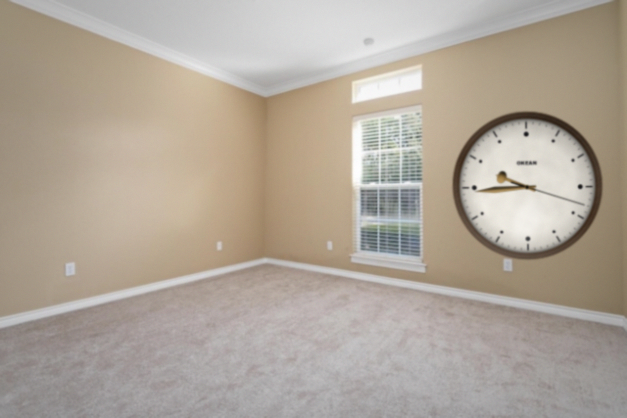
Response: **9:44:18**
